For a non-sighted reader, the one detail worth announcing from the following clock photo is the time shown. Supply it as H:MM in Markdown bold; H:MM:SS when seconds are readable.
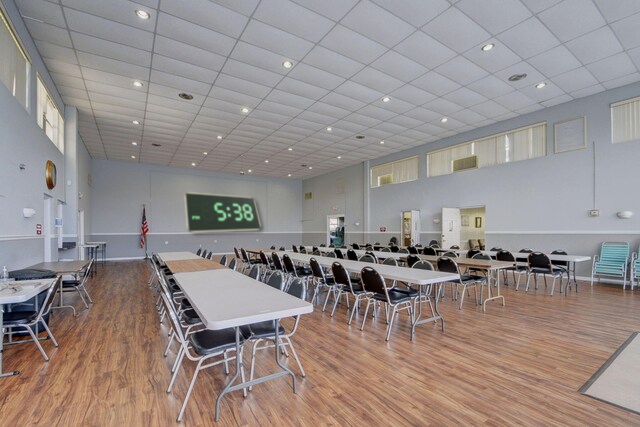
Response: **5:38**
